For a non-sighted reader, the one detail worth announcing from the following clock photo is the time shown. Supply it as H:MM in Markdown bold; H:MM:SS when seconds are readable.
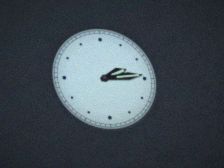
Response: **2:14**
